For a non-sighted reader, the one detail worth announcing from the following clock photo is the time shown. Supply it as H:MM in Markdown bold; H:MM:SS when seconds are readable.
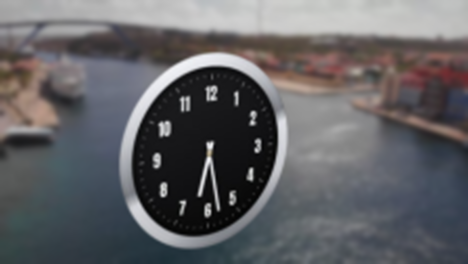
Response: **6:28**
